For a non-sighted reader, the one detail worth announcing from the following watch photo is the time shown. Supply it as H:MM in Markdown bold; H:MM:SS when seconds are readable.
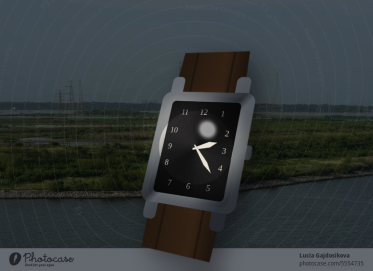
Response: **2:23**
